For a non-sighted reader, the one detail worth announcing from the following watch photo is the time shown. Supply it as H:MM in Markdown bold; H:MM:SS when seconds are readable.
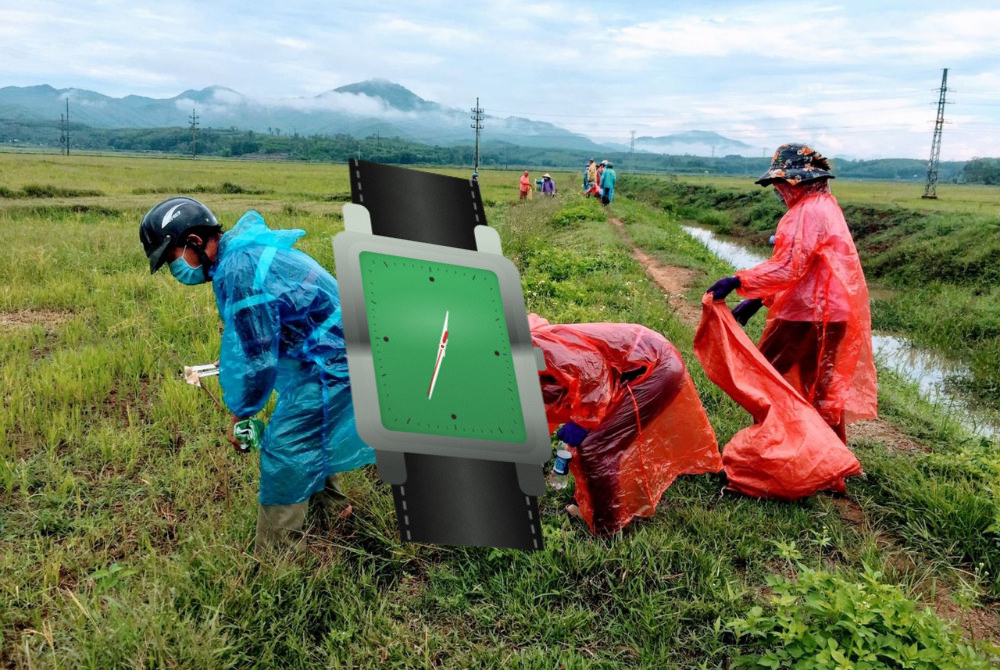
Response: **12:33:34**
